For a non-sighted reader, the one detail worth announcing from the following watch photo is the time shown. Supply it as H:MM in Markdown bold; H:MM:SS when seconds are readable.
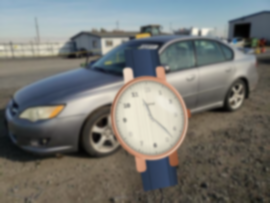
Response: **11:23**
